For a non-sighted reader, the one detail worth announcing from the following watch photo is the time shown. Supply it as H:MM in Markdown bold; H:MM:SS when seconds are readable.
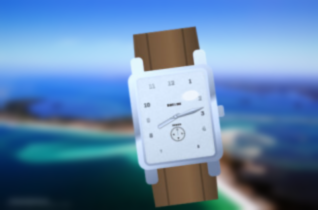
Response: **8:13**
